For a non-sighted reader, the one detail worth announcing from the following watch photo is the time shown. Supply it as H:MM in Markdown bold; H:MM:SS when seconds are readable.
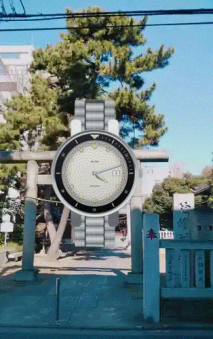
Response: **4:12**
